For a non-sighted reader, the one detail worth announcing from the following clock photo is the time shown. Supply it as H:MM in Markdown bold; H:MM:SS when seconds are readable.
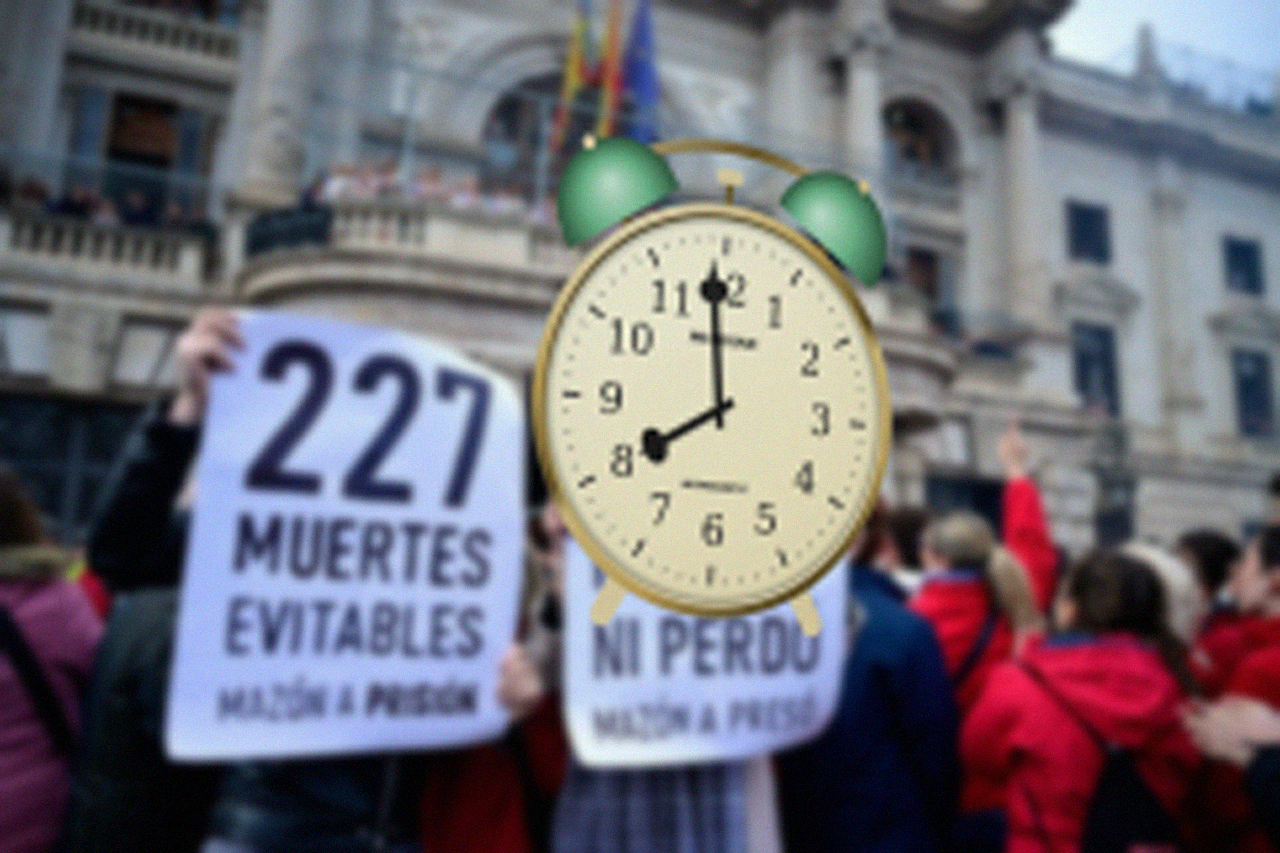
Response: **7:59**
